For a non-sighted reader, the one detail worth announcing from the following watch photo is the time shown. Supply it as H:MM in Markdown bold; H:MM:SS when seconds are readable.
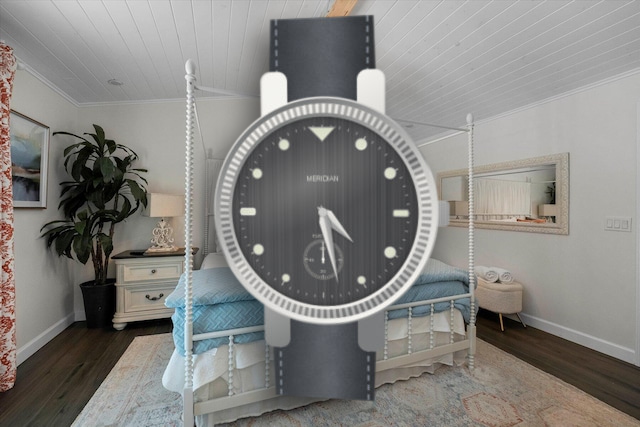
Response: **4:28**
